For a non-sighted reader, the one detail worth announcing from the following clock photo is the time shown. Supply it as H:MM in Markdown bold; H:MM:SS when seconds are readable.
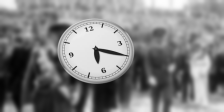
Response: **6:20**
